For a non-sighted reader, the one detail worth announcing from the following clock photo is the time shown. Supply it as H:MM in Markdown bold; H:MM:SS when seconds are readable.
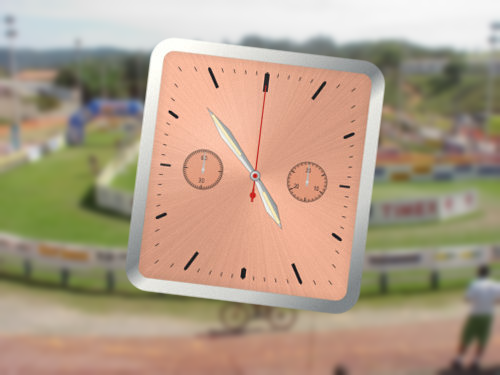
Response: **4:53**
